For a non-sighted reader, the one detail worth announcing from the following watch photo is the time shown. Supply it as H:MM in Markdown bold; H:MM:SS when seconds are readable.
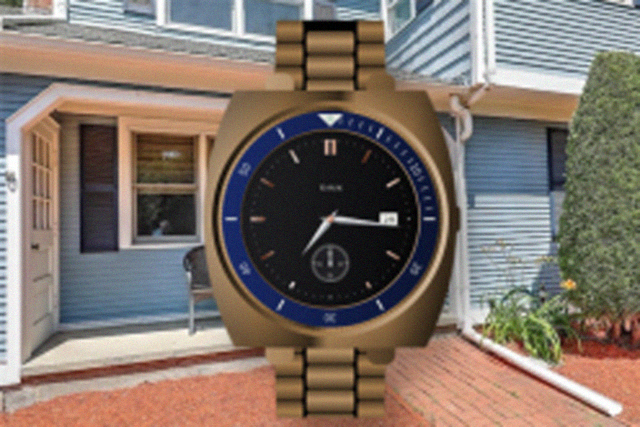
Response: **7:16**
